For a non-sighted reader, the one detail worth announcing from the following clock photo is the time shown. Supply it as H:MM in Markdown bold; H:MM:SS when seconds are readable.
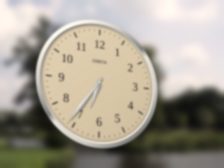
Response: **6:36**
